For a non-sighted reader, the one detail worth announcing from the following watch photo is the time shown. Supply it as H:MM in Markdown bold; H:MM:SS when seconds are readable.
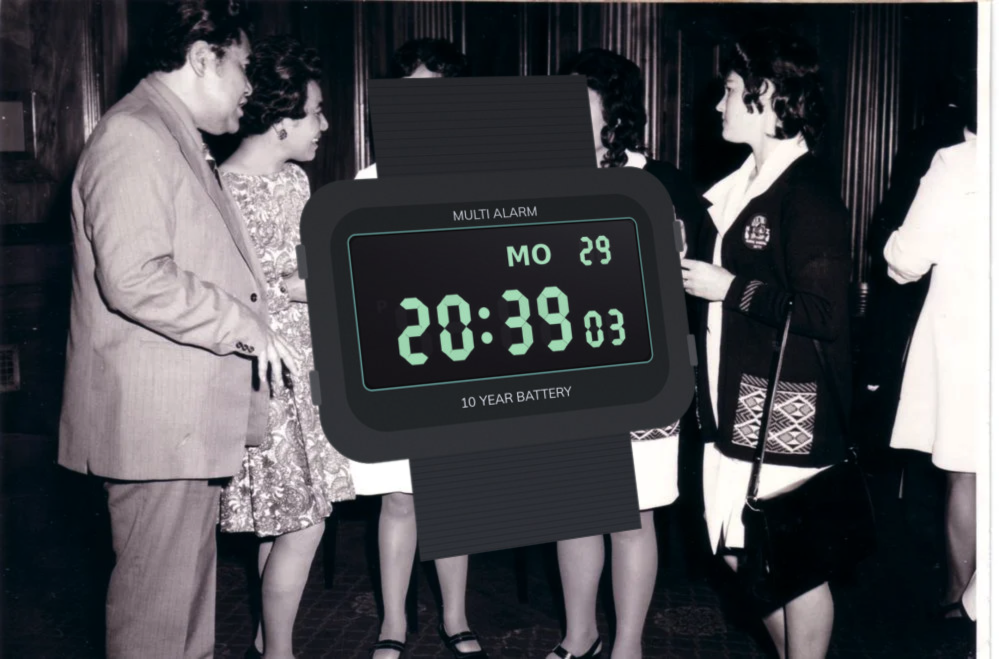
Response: **20:39:03**
